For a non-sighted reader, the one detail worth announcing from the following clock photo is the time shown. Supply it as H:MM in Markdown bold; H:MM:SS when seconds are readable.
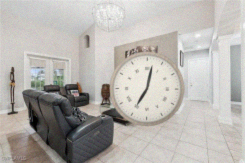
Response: **7:02**
